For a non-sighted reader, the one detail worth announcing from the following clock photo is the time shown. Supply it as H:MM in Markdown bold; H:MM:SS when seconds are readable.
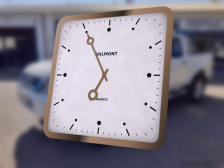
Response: **6:55**
